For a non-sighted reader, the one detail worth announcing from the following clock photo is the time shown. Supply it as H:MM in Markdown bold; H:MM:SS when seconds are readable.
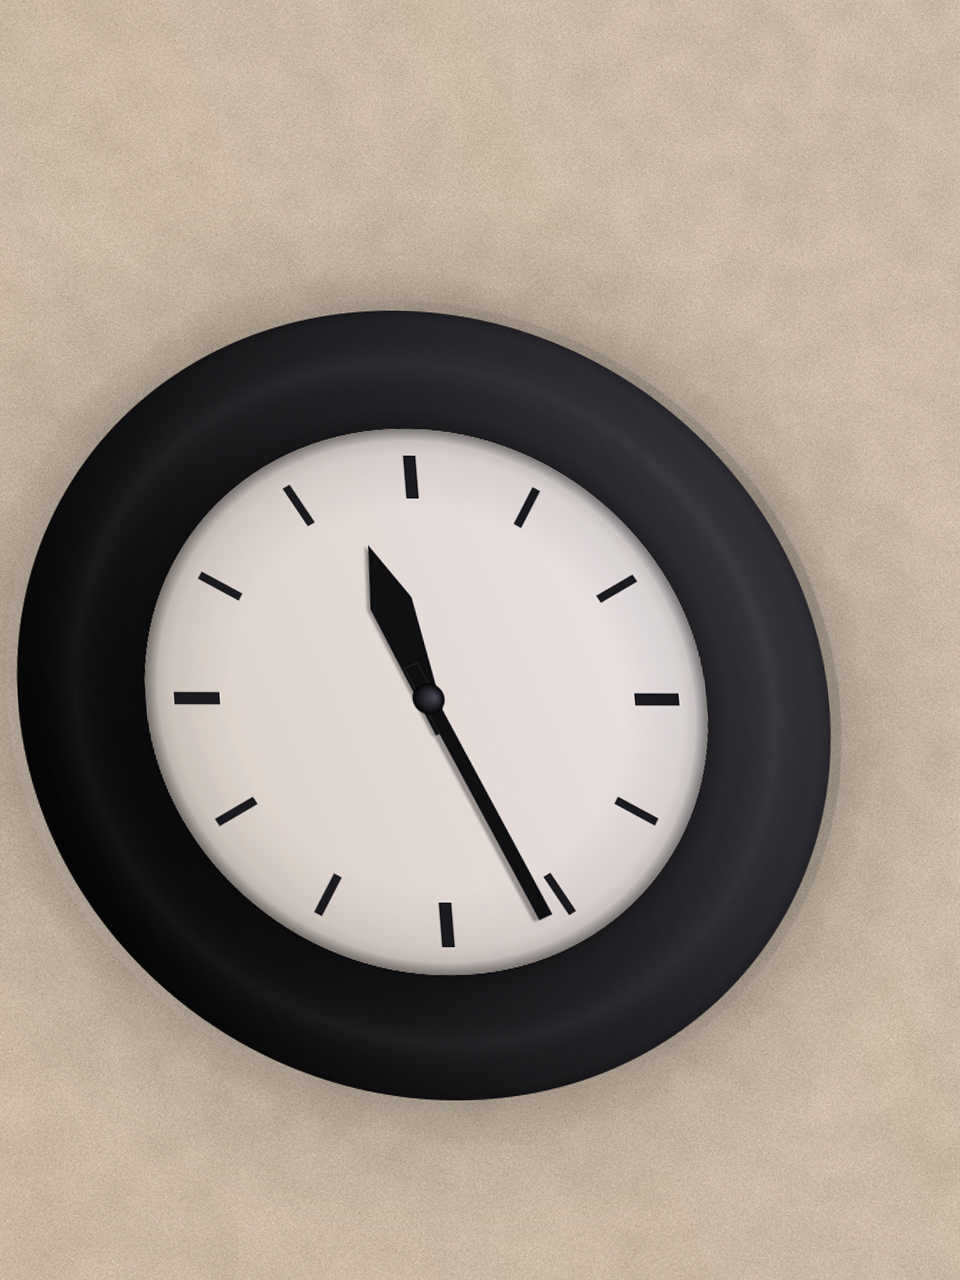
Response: **11:26**
